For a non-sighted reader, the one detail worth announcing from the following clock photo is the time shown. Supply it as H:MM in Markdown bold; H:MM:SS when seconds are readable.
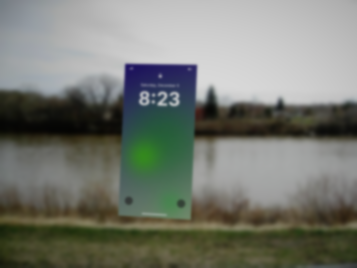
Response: **8:23**
